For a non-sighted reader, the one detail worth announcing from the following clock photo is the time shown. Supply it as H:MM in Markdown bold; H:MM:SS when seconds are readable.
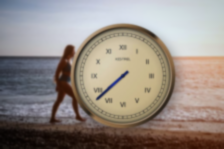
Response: **7:38**
